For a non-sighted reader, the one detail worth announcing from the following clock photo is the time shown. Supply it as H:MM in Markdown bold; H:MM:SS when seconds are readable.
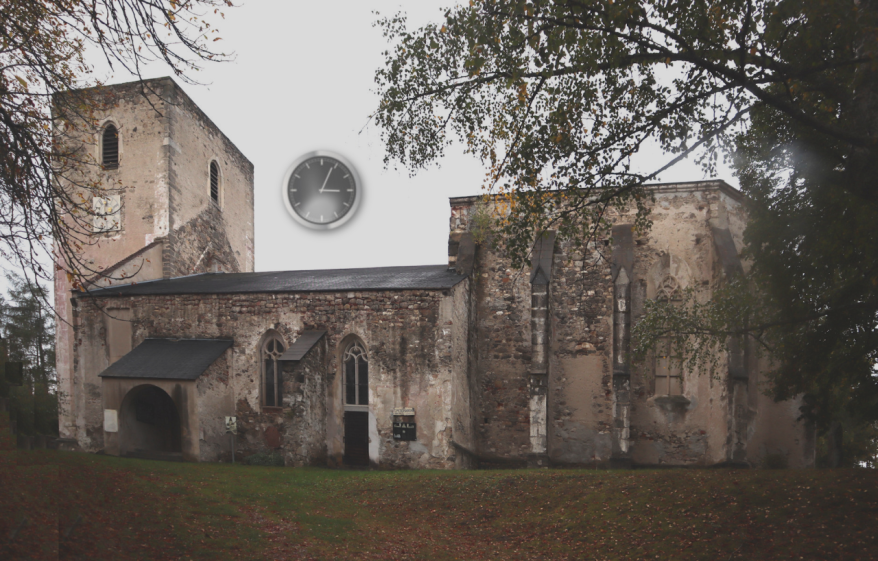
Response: **3:04**
